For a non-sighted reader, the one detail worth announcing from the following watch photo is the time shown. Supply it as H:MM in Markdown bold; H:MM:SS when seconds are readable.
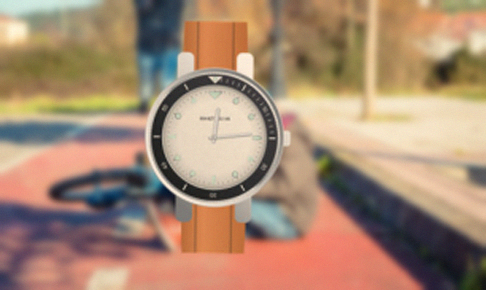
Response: **12:14**
